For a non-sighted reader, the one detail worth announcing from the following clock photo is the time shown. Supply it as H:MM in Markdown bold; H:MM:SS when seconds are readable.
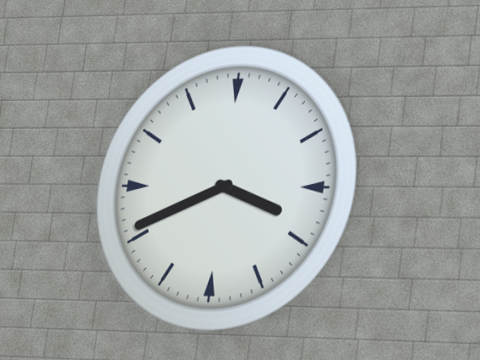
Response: **3:41**
